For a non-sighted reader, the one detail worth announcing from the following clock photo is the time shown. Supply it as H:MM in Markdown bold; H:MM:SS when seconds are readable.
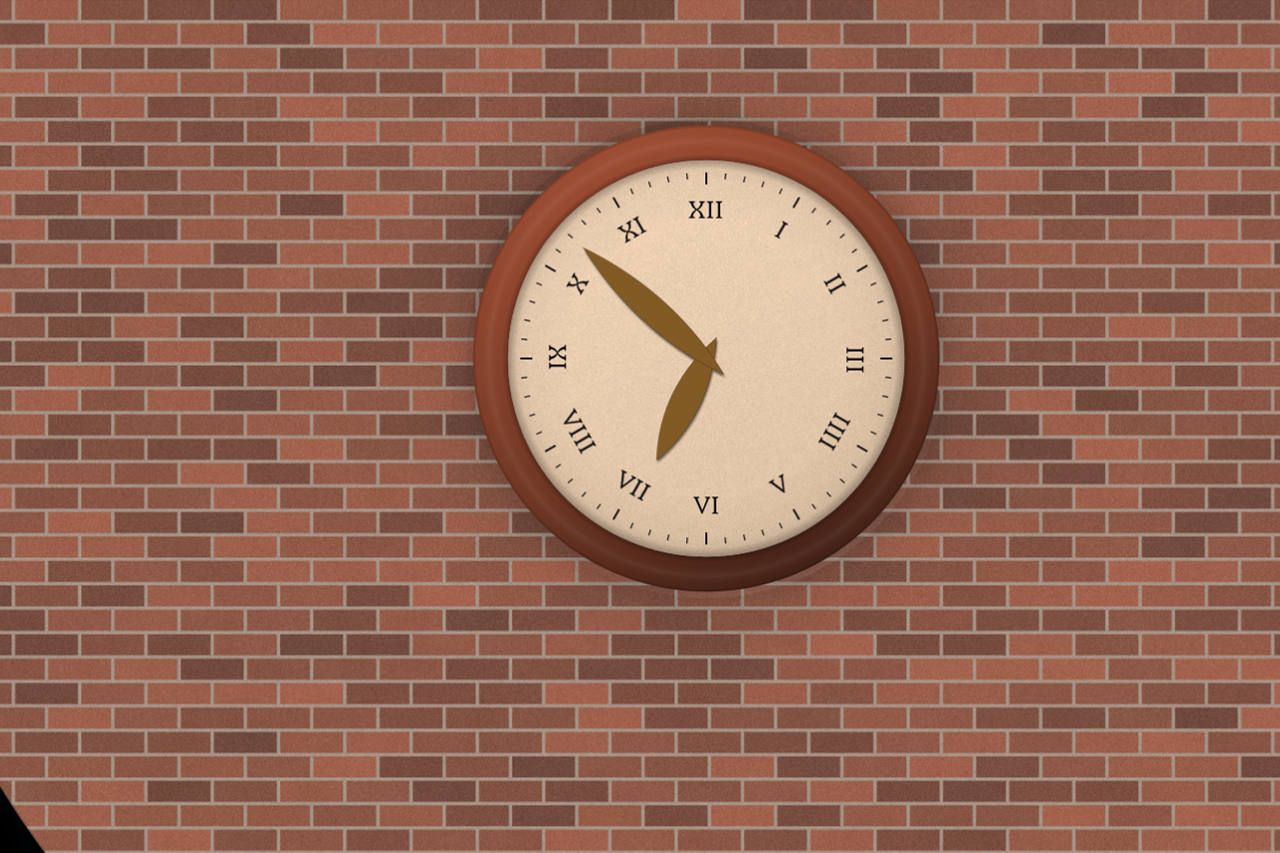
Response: **6:52**
